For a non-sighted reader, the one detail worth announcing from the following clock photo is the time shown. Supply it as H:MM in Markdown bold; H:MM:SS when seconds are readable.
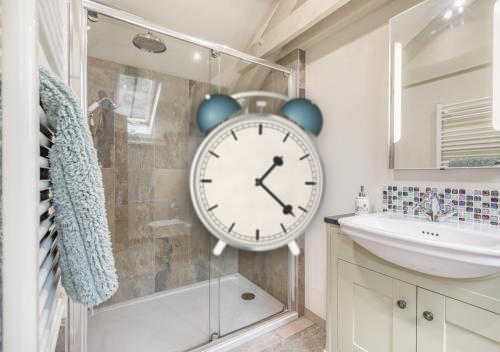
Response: **1:22**
